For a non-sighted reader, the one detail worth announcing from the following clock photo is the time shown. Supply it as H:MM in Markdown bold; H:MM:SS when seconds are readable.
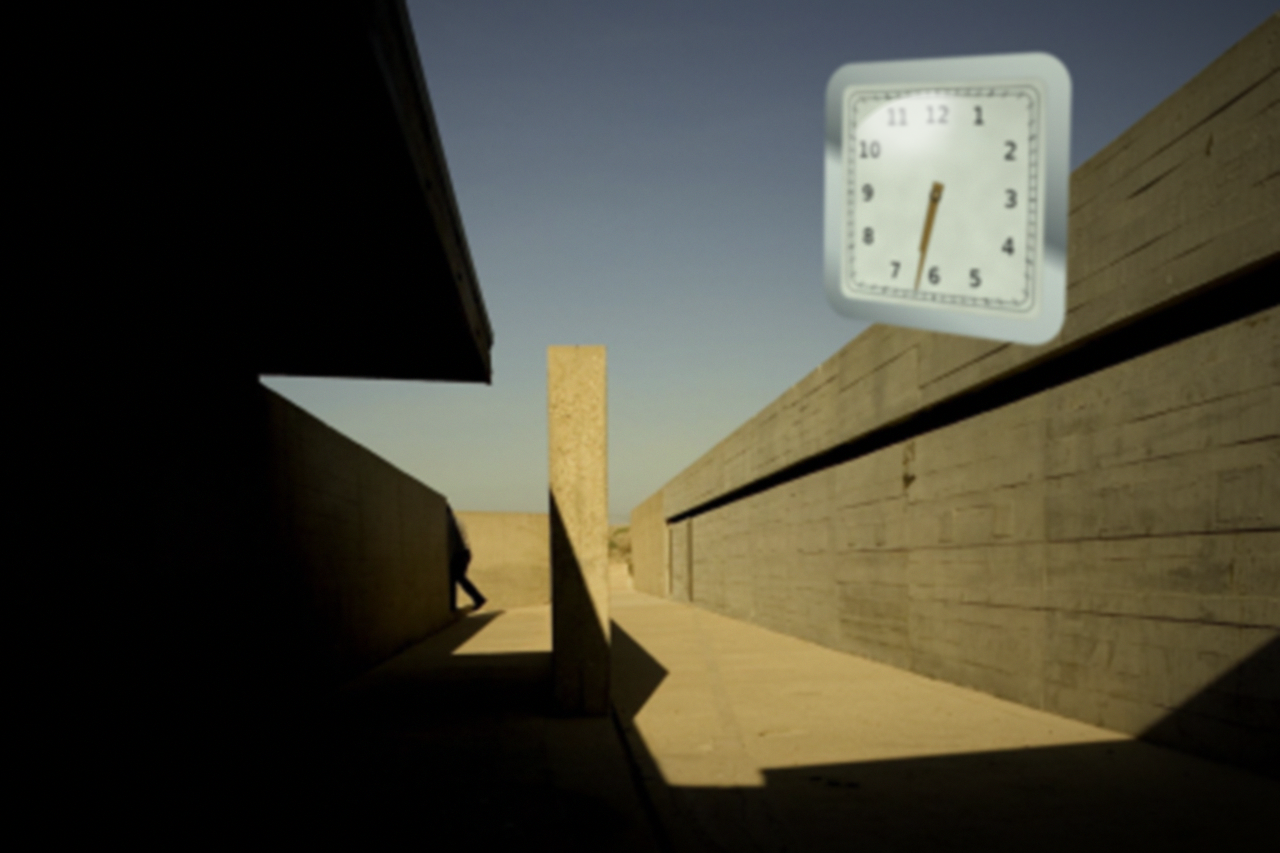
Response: **6:32**
